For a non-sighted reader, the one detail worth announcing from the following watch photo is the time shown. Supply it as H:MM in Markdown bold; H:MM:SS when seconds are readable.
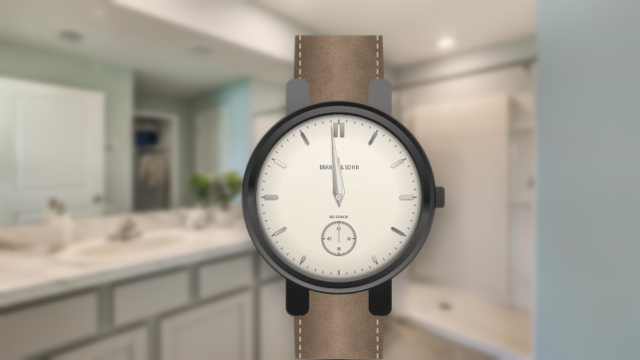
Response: **11:59**
